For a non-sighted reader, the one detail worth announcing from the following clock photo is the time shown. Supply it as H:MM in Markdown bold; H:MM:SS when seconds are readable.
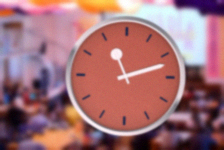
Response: **11:12**
